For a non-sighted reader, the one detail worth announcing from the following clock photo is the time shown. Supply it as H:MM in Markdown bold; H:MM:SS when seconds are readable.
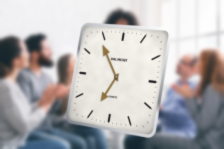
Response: **6:54**
